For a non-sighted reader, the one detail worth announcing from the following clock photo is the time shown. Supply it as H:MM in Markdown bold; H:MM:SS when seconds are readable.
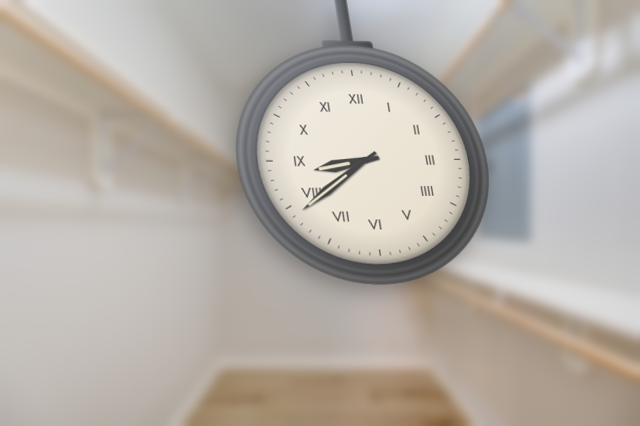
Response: **8:39**
